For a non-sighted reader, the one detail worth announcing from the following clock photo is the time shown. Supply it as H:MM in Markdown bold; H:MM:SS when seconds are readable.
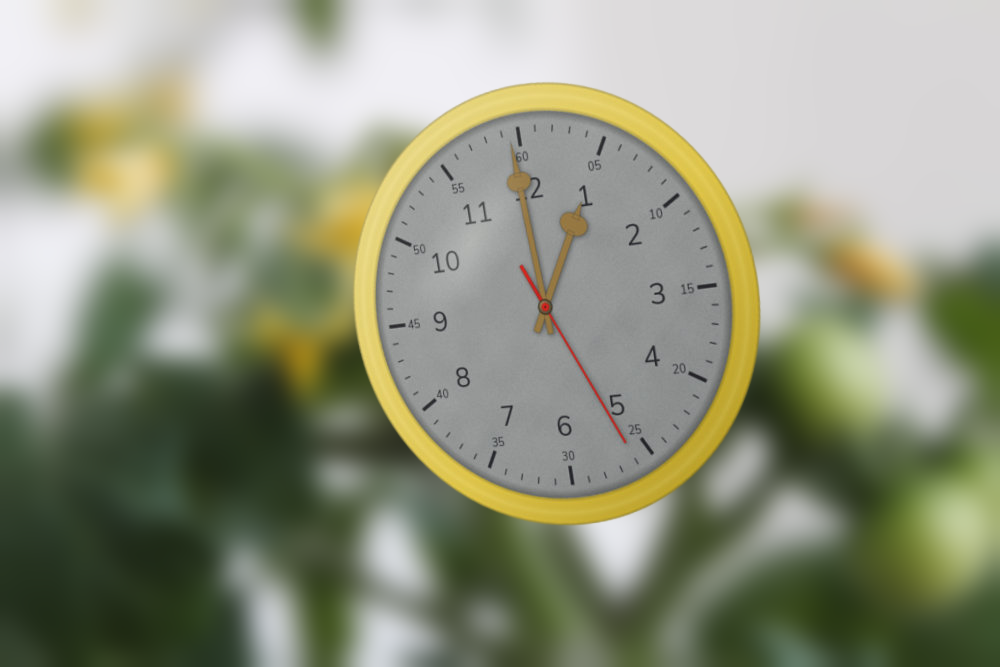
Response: **12:59:26**
